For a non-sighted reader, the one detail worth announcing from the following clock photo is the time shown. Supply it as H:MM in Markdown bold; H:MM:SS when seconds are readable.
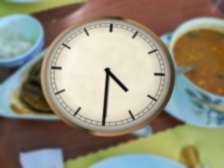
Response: **4:30**
